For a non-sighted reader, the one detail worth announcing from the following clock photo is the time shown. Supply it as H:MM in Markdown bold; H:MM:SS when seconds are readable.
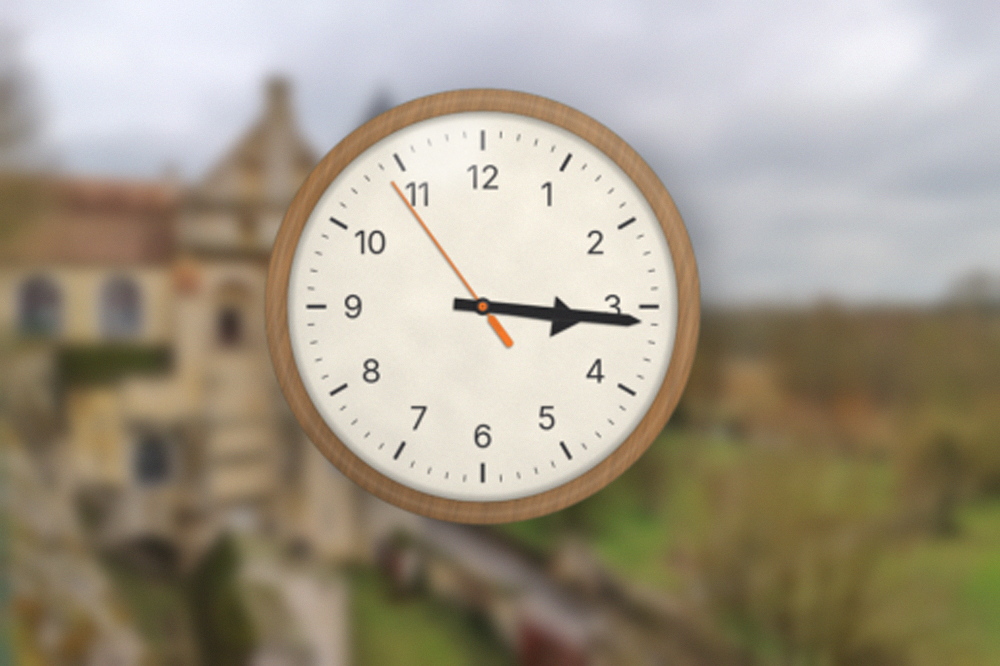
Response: **3:15:54**
